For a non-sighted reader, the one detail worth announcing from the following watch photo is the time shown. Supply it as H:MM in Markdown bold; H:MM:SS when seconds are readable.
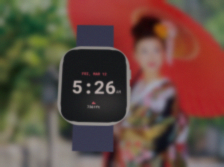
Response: **5:26**
